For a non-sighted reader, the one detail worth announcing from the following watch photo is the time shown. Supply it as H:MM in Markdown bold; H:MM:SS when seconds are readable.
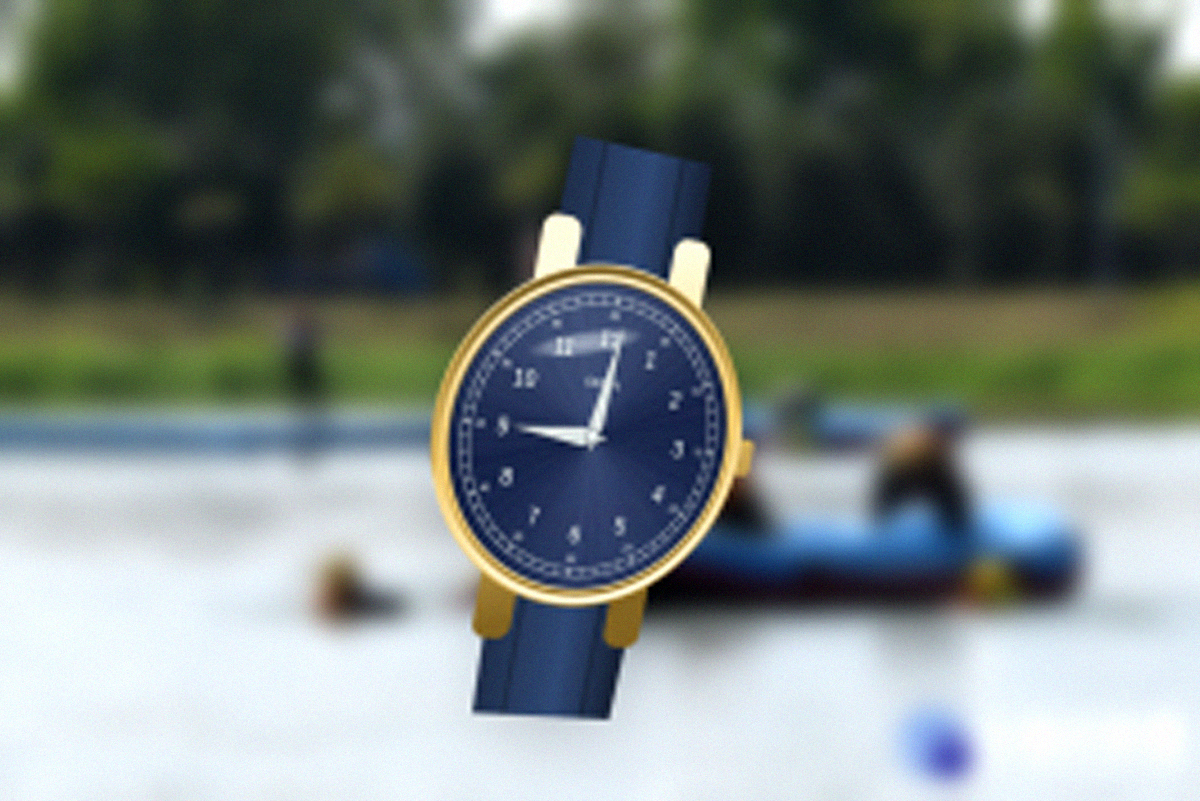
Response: **9:01**
